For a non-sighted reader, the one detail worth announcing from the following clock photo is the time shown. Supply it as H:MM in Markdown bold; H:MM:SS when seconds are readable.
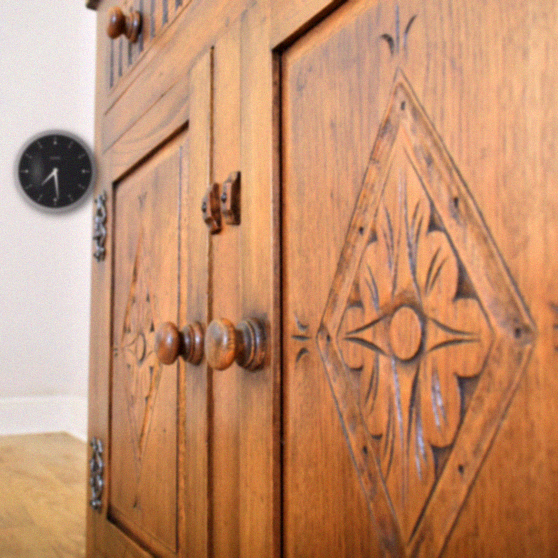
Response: **7:29**
